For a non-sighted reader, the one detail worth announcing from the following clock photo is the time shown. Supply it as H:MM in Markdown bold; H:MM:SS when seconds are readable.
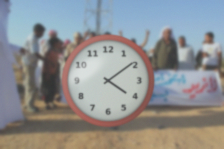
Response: **4:09**
